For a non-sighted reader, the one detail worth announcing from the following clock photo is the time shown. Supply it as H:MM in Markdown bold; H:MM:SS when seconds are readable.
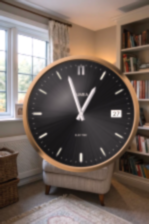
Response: **12:57**
